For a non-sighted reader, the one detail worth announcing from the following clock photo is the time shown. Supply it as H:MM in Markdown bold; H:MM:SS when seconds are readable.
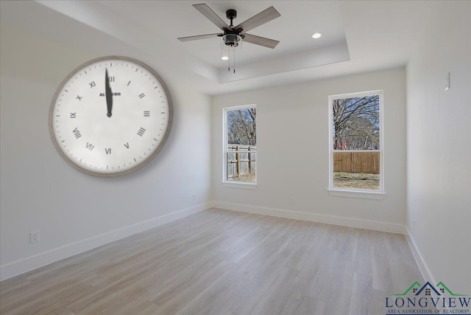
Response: **11:59**
